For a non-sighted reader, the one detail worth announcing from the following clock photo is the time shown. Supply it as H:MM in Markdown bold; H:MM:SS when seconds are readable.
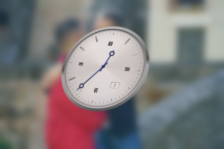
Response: **12:36**
